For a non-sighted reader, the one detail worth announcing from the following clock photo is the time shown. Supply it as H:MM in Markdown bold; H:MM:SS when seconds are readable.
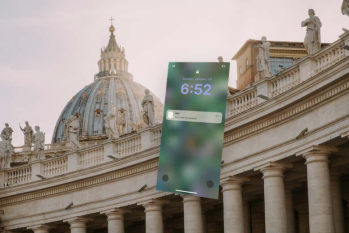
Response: **6:52**
